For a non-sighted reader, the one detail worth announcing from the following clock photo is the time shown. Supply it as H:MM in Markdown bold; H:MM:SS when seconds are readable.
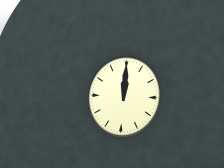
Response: **12:00**
